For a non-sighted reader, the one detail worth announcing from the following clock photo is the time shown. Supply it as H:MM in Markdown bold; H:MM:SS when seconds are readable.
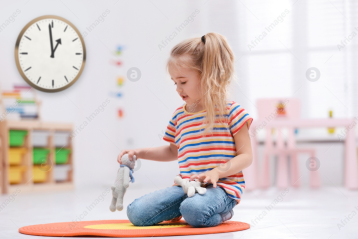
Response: **12:59**
